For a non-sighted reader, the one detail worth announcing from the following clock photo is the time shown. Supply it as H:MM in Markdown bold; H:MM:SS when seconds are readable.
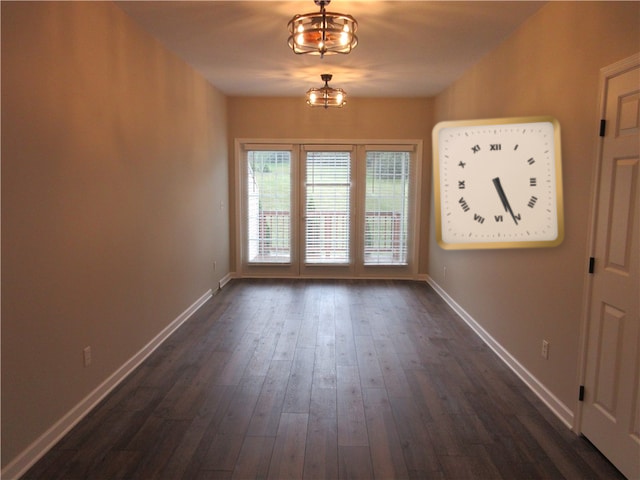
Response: **5:26**
